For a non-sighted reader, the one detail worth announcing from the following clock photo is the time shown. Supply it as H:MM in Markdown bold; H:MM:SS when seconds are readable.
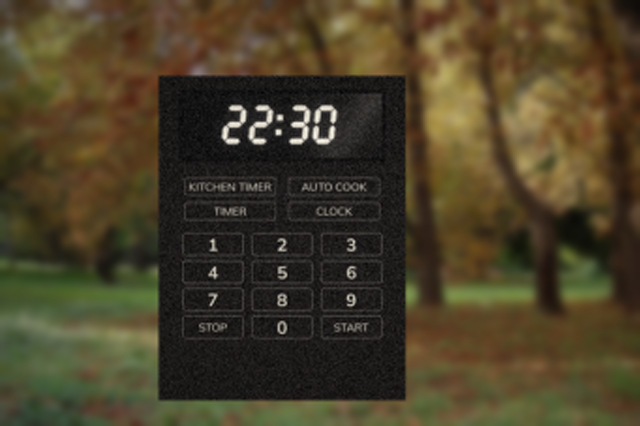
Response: **22:30**
